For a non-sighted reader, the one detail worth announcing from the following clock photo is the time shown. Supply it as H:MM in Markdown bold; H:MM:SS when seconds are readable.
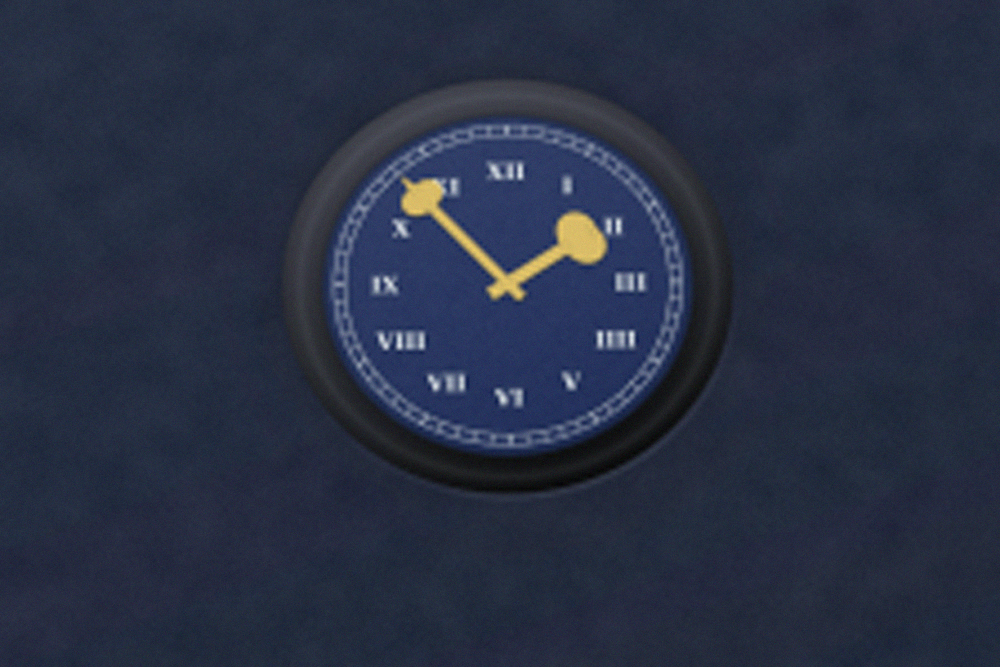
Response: **1:53**
